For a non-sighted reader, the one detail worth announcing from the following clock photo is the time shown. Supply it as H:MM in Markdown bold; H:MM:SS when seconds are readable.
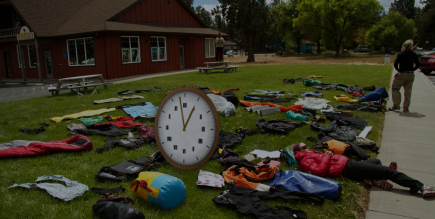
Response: **12:58**
